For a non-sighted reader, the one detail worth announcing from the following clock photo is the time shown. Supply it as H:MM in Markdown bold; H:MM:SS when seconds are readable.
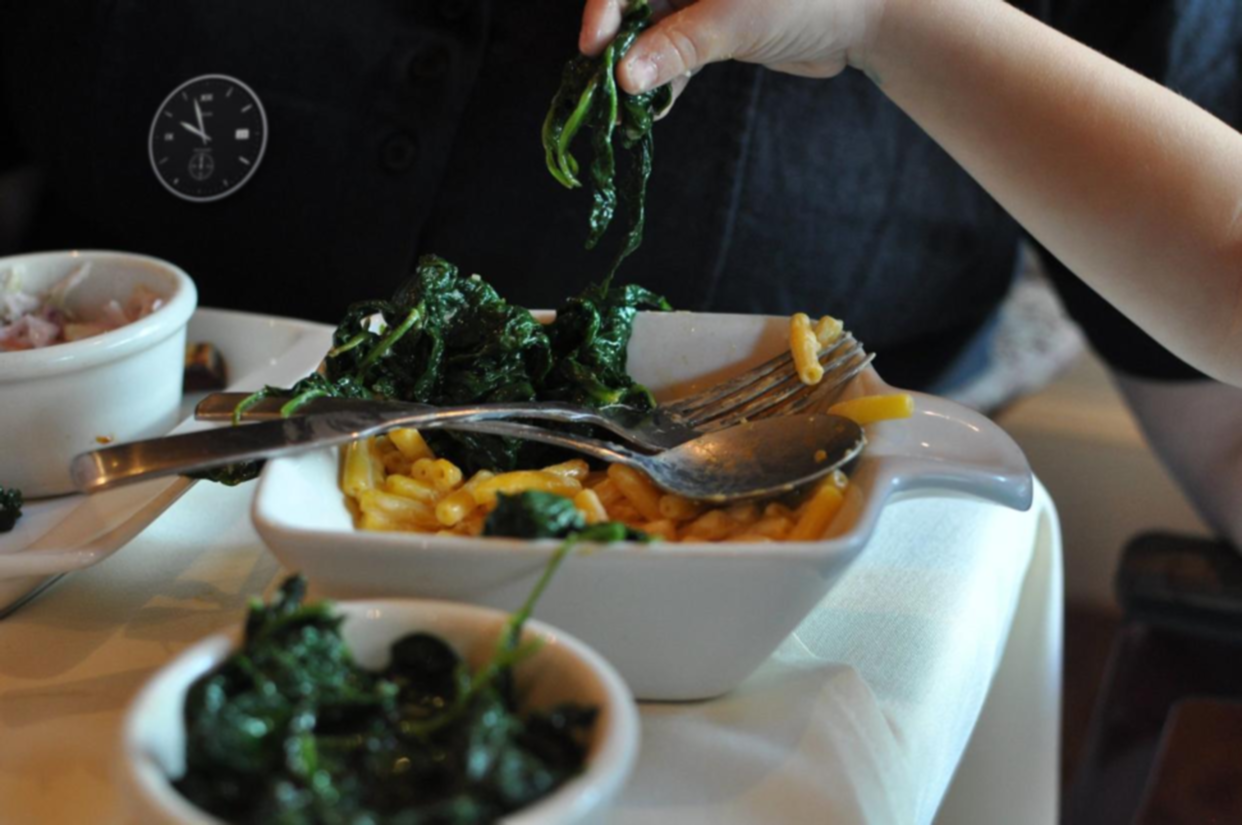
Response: **9:57**
